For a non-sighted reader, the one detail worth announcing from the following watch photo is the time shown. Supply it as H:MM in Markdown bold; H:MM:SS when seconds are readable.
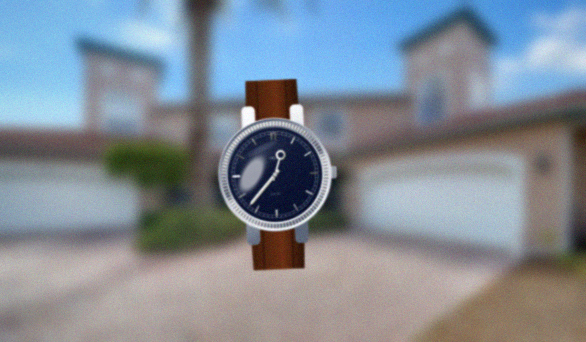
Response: **12:37**
